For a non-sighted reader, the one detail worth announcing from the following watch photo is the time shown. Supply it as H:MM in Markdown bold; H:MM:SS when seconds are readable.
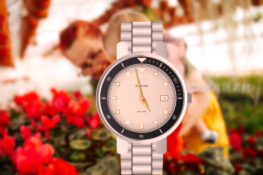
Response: **4:58**
